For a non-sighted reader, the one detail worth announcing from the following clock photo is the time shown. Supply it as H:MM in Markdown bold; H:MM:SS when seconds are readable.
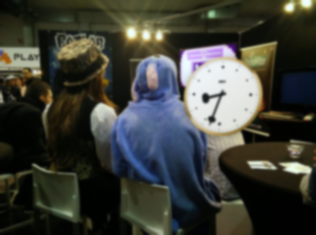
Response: **8:33**
